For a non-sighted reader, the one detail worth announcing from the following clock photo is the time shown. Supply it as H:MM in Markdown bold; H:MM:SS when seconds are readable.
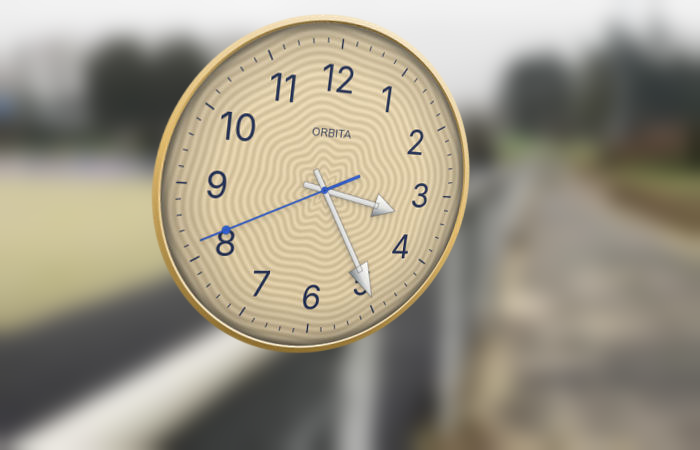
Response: **3:24:41**
